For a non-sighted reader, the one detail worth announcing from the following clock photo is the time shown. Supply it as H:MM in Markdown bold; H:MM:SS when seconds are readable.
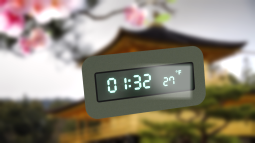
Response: **1:32**
